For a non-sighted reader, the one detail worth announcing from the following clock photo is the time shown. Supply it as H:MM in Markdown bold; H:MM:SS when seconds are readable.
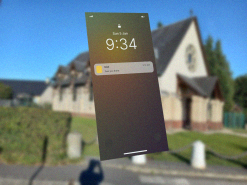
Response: **9:34**
